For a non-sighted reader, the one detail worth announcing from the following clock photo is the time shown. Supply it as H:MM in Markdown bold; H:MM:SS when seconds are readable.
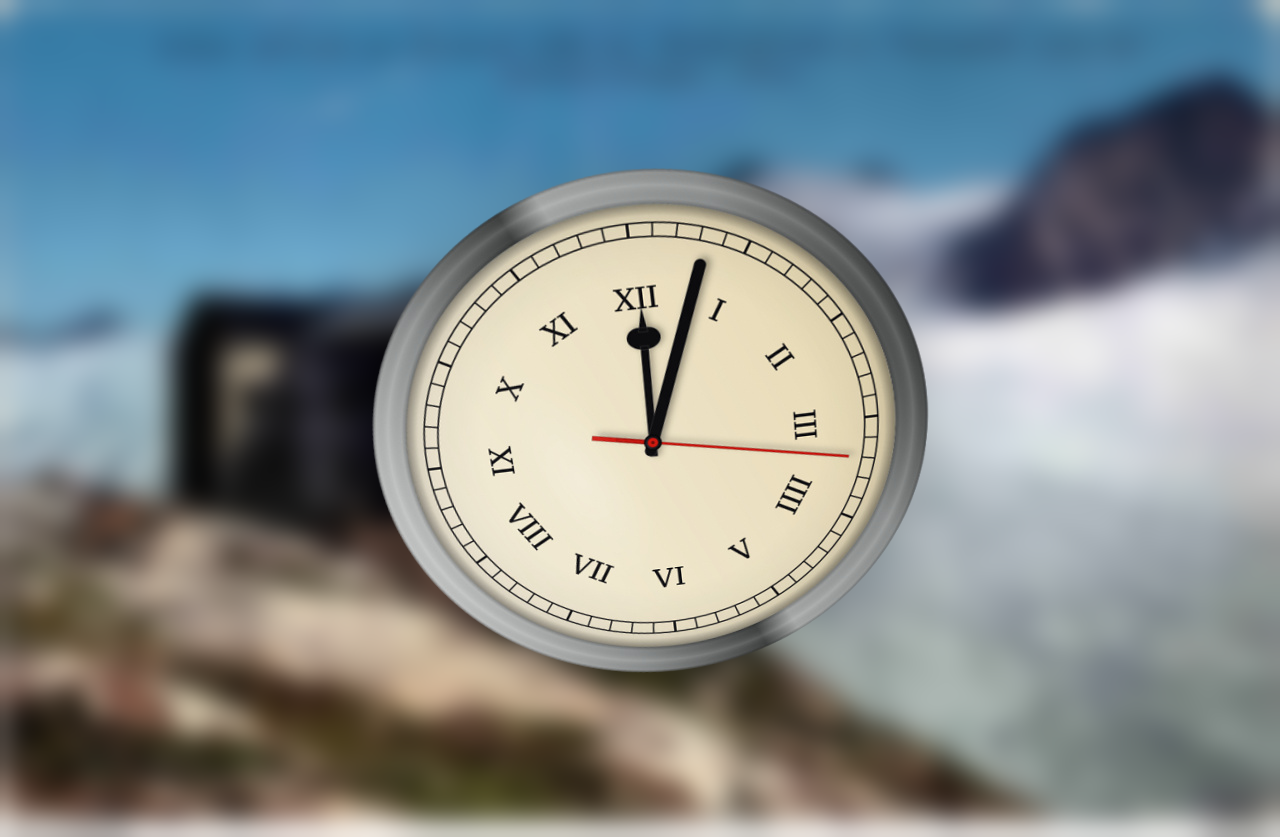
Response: **12:03:17**
